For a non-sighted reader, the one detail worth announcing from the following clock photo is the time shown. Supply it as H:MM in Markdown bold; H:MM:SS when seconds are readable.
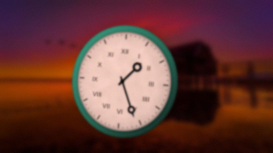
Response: **1:26**
